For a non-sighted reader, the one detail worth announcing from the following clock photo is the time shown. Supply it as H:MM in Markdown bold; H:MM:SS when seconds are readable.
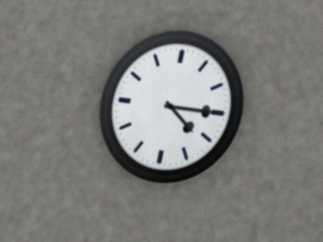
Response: **4:15**
